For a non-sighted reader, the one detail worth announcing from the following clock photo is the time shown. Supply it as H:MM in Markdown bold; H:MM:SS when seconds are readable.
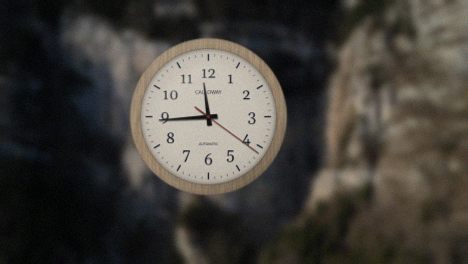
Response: **11:44:21**
